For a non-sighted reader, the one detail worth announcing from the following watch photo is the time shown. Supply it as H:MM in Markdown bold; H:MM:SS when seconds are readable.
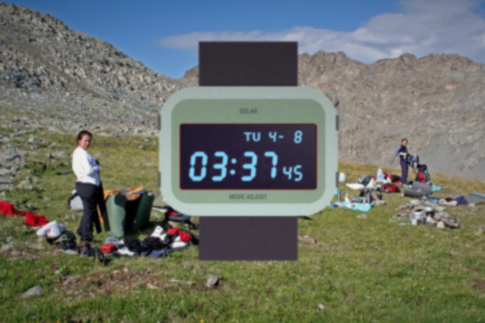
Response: **3:37:45**
